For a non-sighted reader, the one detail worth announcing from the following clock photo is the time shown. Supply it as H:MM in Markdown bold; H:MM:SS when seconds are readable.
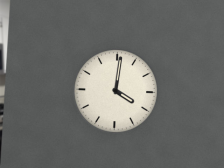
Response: **4:01**
